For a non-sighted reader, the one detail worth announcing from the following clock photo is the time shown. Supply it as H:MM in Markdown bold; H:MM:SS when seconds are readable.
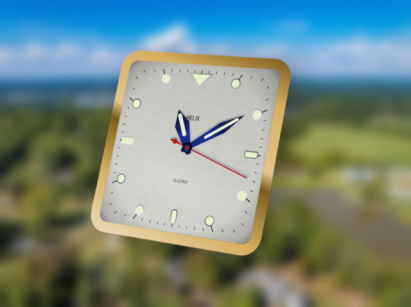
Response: **11:09:18**
